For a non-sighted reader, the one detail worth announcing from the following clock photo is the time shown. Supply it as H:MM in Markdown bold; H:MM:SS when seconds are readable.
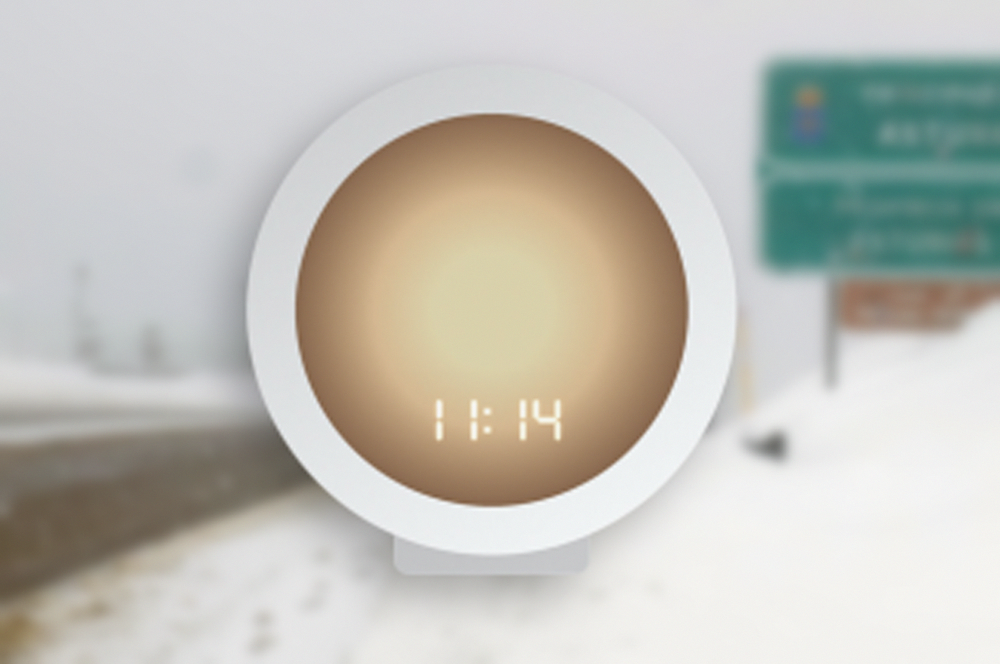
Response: **11:14**
